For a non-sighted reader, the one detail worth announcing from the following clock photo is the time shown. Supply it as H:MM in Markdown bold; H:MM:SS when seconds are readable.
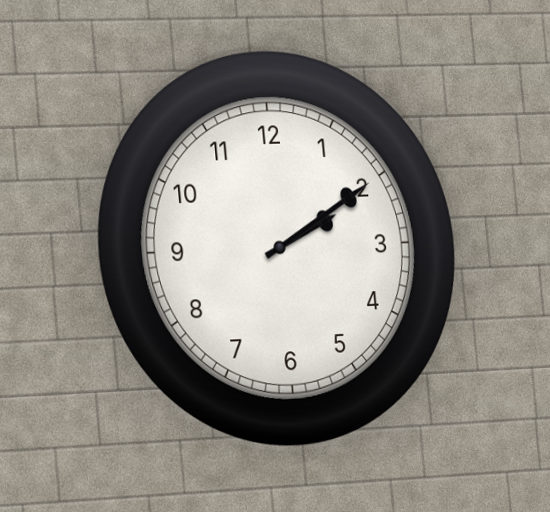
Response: **2:10**
